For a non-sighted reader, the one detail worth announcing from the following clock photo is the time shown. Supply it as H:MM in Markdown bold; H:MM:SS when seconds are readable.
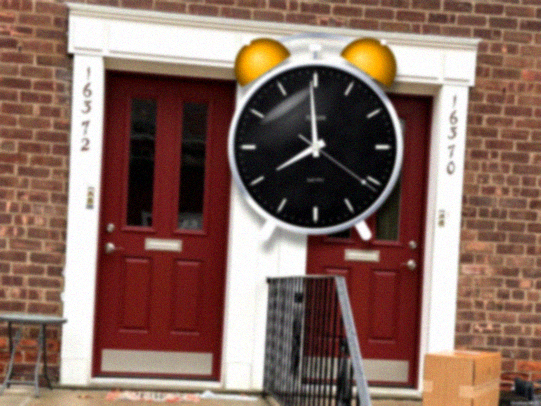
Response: **7:59:21**
